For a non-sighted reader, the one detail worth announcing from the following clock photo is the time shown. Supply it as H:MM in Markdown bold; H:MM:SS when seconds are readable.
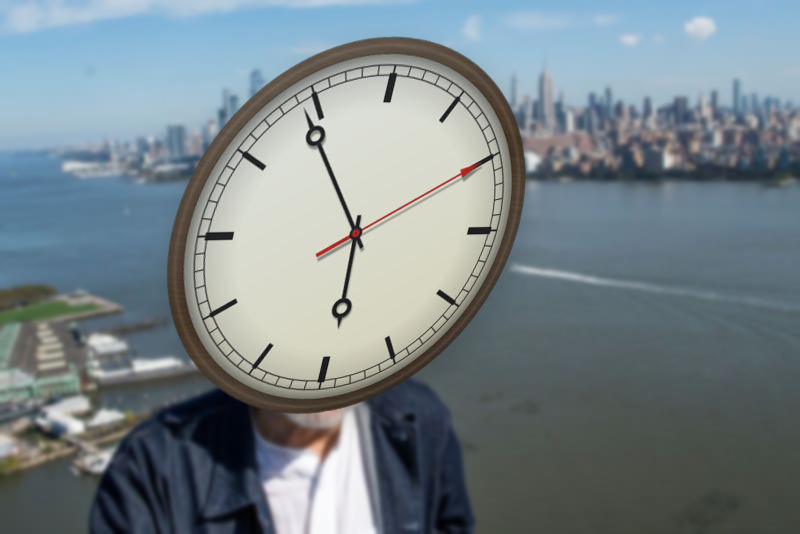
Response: **5:54:10**
